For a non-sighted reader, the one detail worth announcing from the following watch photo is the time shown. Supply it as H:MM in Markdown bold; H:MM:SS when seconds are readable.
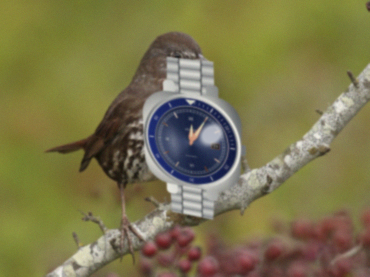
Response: **12:05**
